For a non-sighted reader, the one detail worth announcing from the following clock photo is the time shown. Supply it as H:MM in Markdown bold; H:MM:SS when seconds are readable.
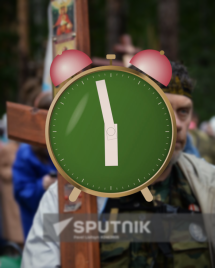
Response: **5:58**
